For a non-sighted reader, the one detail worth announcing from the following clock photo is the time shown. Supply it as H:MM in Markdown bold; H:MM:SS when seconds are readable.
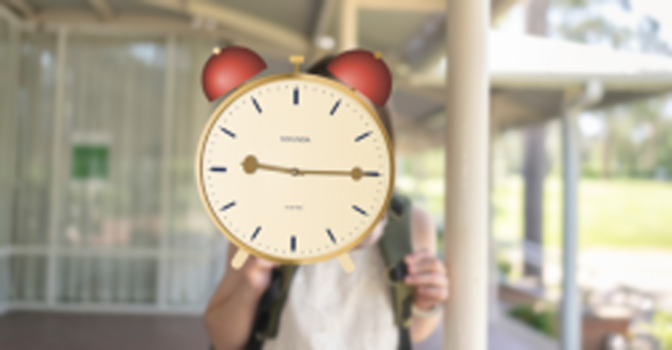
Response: **9:15**
